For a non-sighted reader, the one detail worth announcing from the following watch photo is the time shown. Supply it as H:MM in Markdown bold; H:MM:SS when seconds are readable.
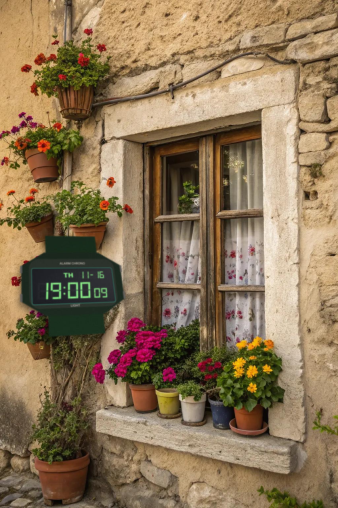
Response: **19:00:09**
